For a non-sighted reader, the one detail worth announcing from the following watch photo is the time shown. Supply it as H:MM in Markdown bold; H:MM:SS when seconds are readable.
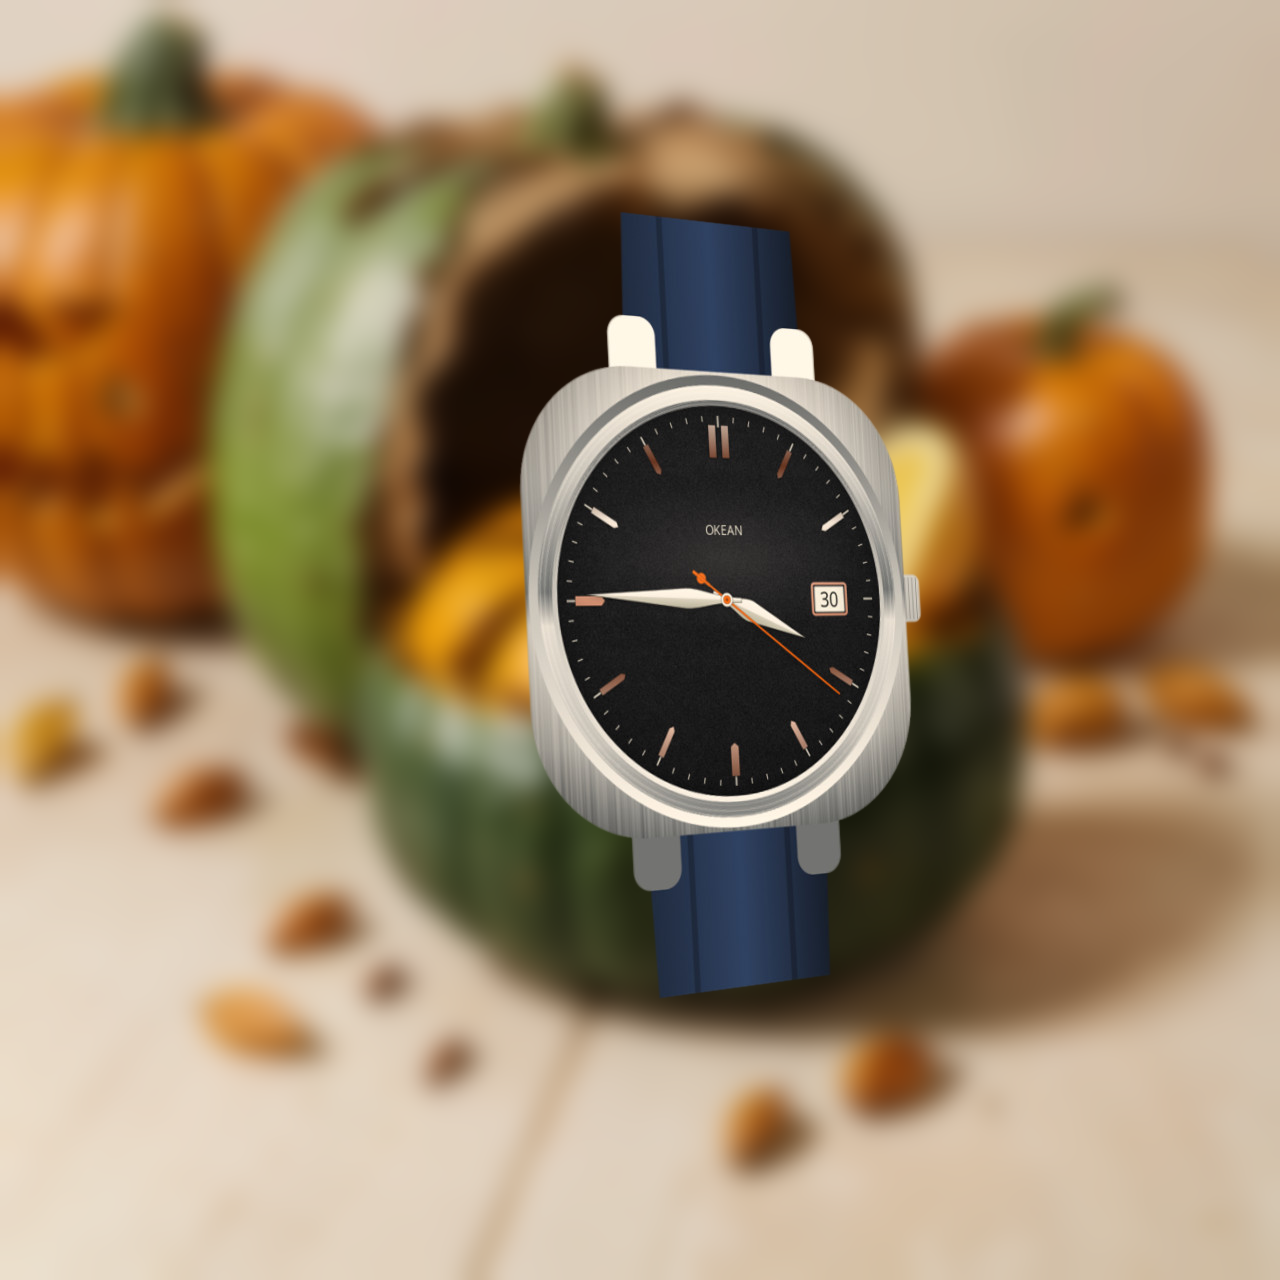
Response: **3:45:21**
